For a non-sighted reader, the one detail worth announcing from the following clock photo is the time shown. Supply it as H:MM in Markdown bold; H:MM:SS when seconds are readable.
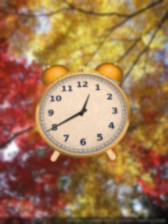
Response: **12:40**
